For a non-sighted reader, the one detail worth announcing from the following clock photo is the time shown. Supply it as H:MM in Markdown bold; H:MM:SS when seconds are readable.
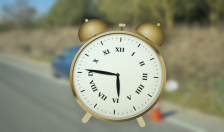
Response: **5:46**
